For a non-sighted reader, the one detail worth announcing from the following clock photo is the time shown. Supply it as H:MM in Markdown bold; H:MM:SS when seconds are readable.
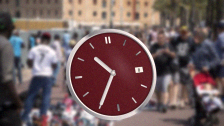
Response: **10:35**
